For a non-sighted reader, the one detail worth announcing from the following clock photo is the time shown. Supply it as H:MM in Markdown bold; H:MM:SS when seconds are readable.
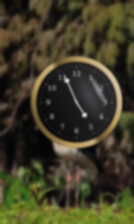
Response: **4:56**
